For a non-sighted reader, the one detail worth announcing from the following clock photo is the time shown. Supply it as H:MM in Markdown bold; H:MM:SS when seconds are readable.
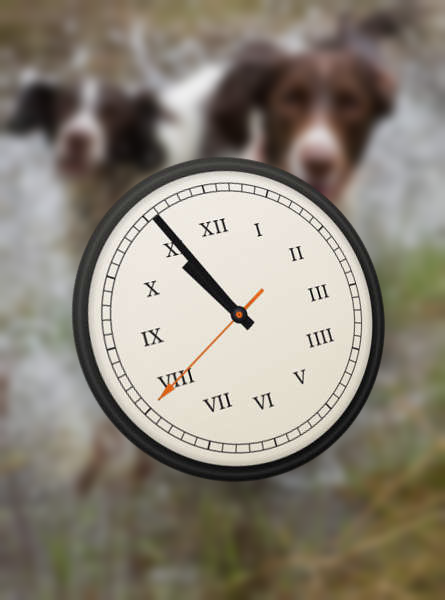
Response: **10:55:40**
